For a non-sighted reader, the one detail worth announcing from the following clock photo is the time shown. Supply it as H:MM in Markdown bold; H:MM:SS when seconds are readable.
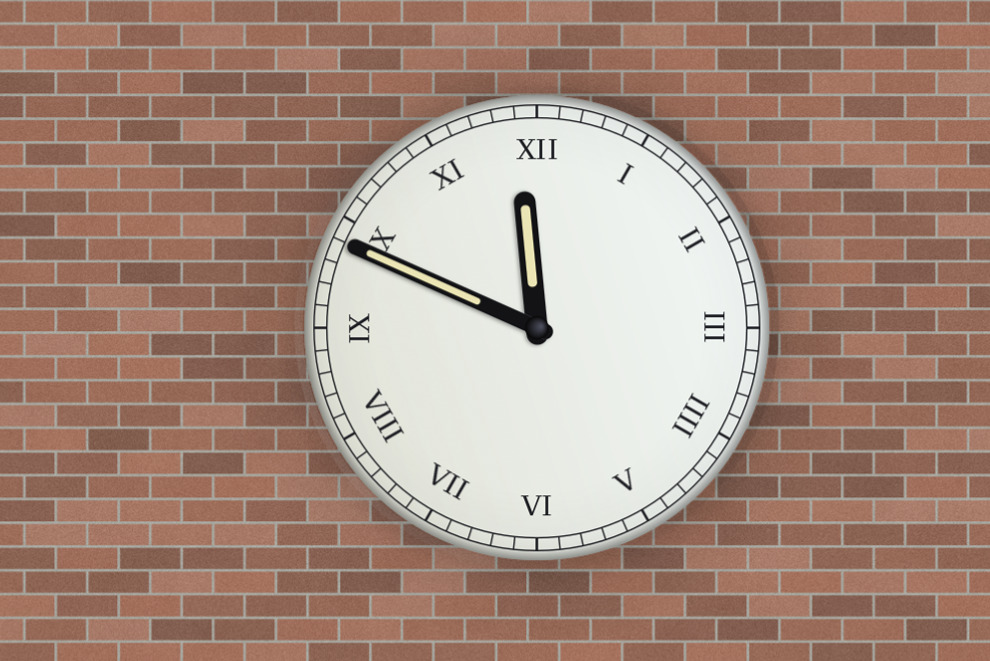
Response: **11:49**
